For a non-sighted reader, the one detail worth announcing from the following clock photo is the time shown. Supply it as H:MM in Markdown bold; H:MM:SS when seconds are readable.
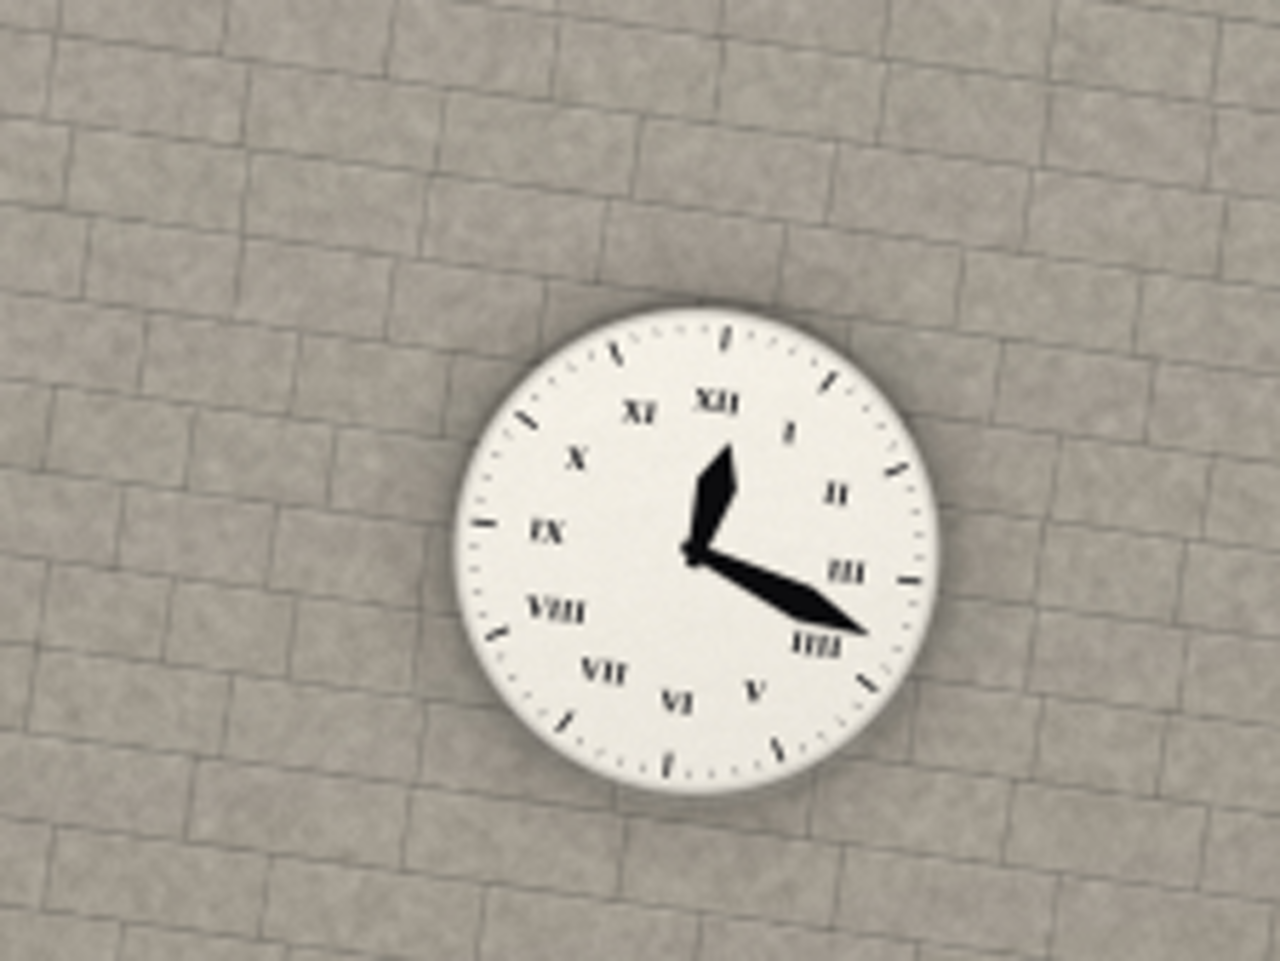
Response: **12:18**
